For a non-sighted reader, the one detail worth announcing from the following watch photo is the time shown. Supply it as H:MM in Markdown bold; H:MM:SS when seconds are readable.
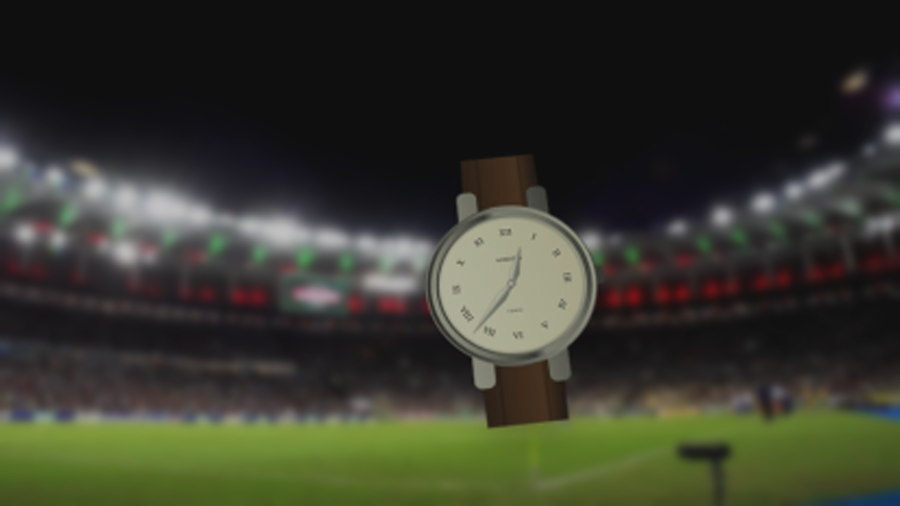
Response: **12:37**
